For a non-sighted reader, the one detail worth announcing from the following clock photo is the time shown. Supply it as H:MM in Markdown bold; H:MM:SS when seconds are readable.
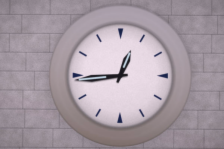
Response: **12:44**
